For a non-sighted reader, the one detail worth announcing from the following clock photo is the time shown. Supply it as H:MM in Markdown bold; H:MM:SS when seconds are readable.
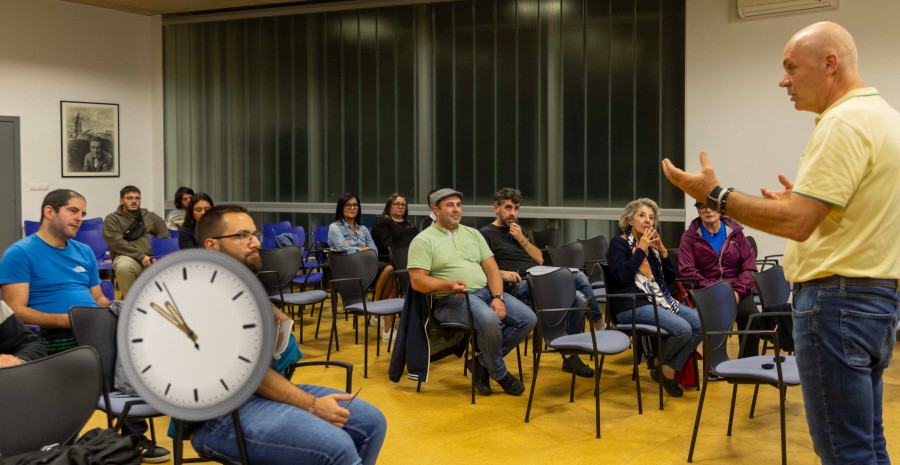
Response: **10:51:56**
